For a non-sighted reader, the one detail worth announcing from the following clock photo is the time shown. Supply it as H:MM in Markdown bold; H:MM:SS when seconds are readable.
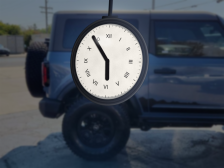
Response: **5:54**
